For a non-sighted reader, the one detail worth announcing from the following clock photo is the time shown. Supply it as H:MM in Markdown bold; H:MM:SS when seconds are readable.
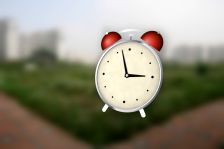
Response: **2:57**
